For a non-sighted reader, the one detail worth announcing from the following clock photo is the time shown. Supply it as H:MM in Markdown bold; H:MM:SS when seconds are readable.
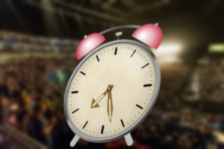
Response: **7:28**
